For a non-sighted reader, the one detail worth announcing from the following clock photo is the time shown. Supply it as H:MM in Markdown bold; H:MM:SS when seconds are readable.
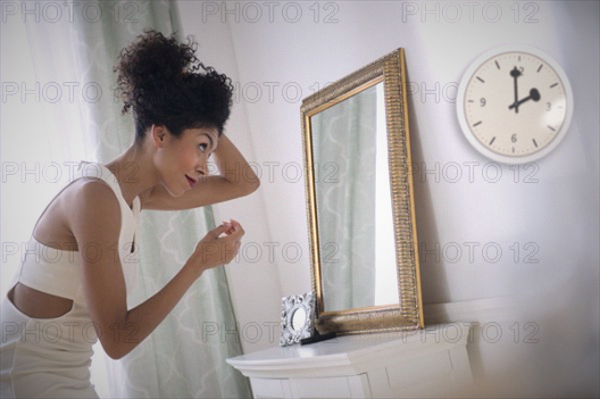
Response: **1:59**
